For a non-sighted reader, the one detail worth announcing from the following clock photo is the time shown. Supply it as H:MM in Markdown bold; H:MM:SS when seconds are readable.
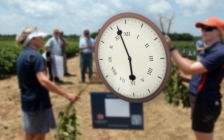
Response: **5:57**
